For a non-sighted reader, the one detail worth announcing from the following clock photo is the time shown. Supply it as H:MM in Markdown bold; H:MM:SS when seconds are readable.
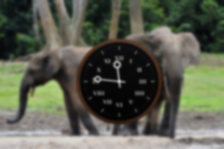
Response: **11:46**
